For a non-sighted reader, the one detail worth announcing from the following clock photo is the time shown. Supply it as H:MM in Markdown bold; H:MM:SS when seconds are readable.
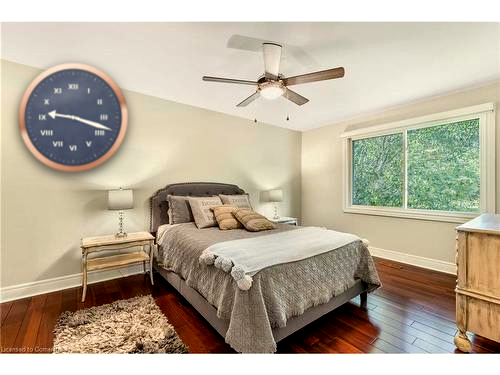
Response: **9:18**
